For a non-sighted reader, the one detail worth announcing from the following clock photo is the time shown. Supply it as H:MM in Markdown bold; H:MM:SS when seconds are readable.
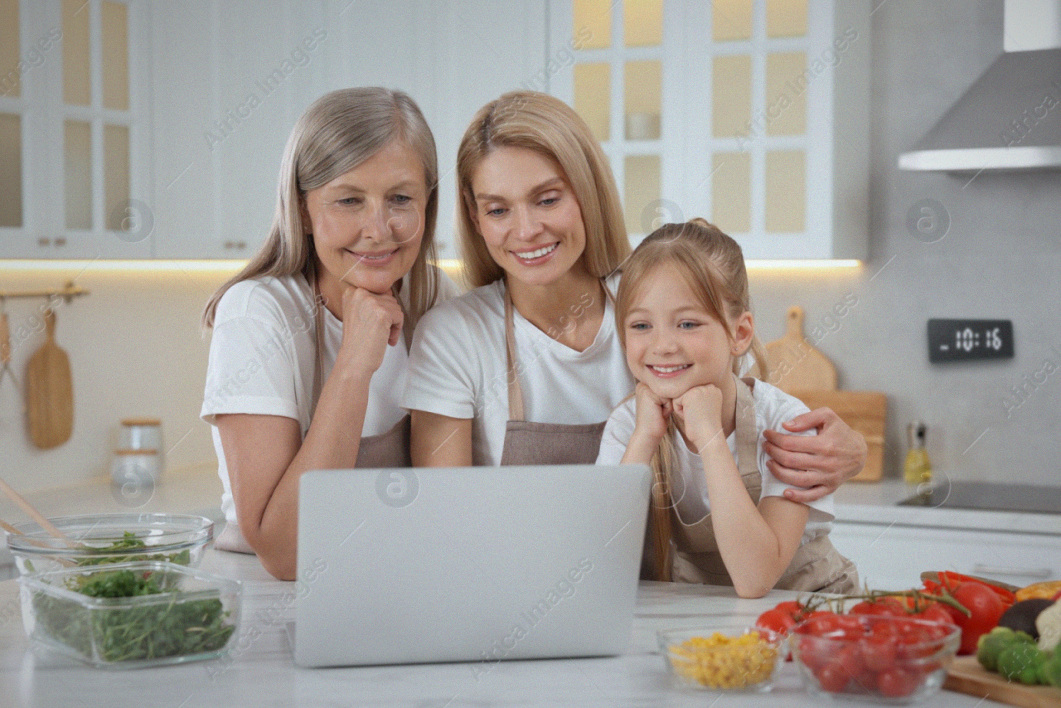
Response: **10:16**
